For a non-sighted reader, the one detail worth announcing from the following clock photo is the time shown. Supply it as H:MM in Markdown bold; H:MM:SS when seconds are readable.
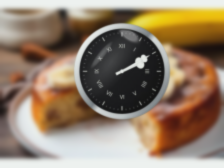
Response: **2:10**
